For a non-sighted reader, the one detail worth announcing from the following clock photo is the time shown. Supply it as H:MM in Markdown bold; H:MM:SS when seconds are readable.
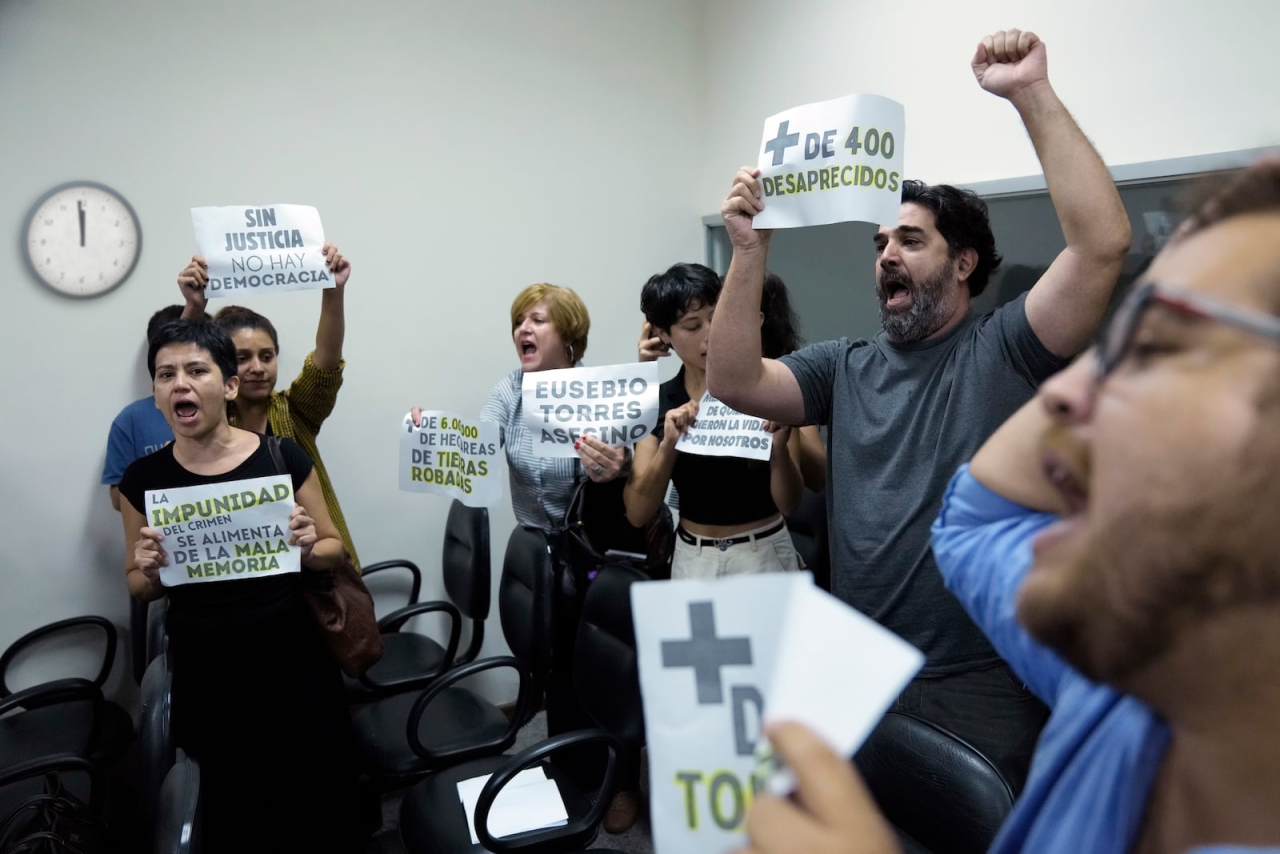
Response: **11:59**
